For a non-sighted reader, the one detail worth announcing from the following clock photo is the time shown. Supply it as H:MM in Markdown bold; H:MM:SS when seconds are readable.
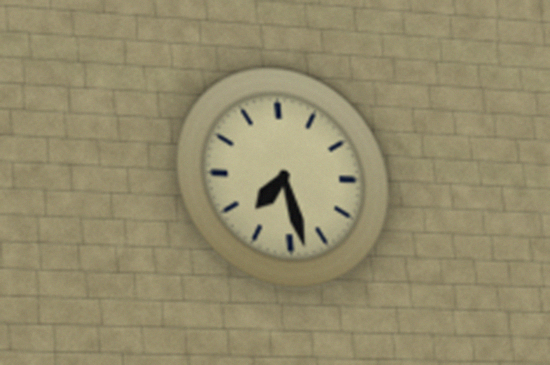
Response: **7:28**
